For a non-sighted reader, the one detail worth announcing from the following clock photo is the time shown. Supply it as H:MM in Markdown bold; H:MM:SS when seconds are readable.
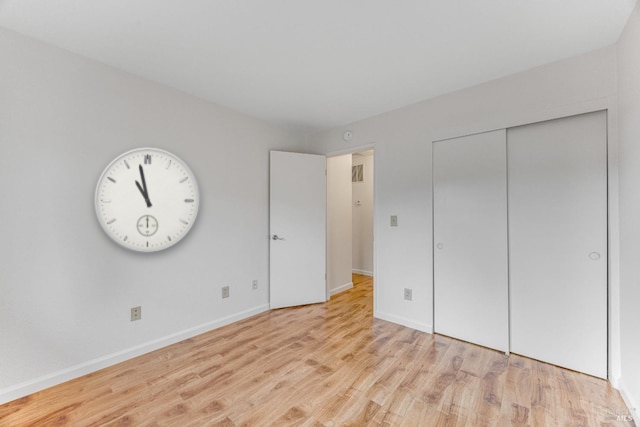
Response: **10:58**
